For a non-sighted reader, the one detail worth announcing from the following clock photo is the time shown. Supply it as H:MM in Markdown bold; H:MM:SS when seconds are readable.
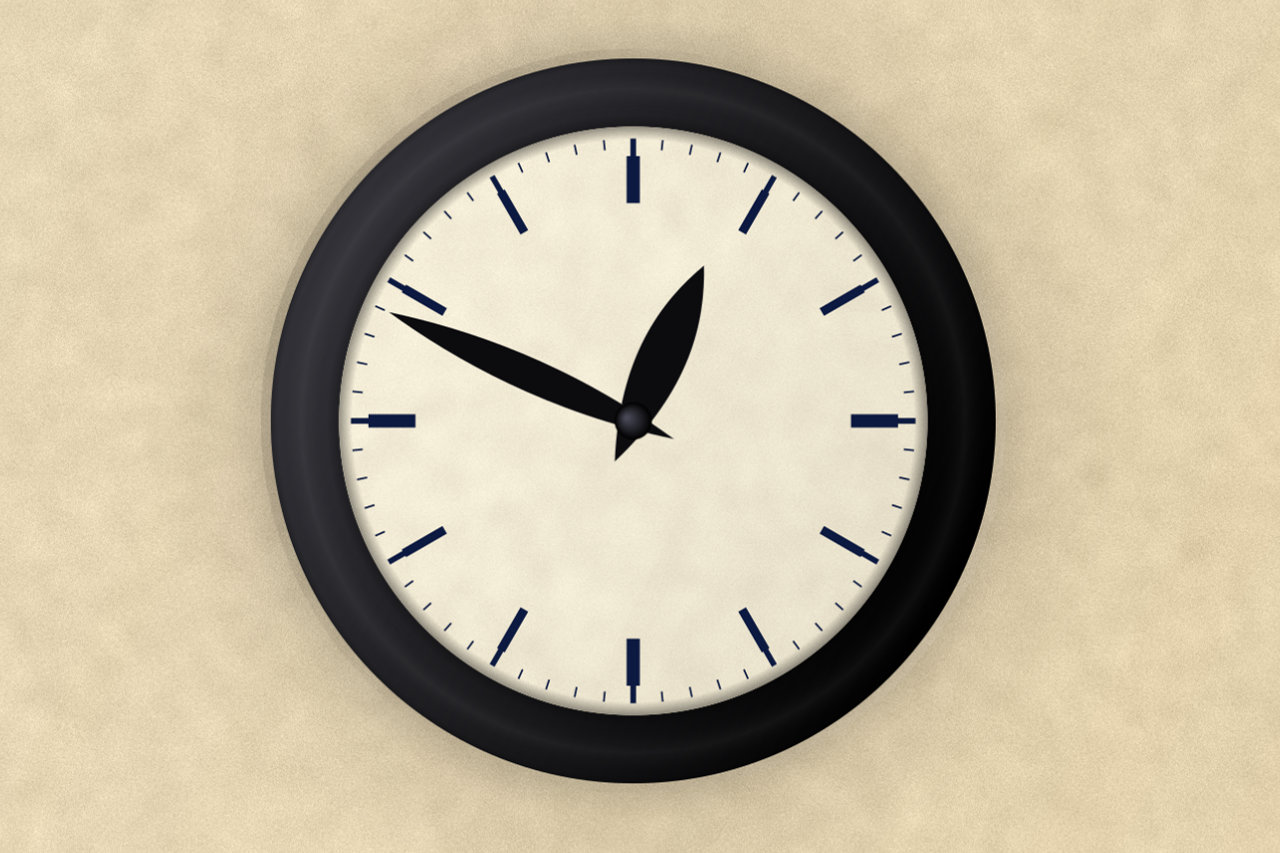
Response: **12:49**
